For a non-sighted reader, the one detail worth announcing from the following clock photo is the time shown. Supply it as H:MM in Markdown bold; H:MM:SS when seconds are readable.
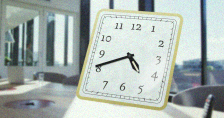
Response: **4:41**
